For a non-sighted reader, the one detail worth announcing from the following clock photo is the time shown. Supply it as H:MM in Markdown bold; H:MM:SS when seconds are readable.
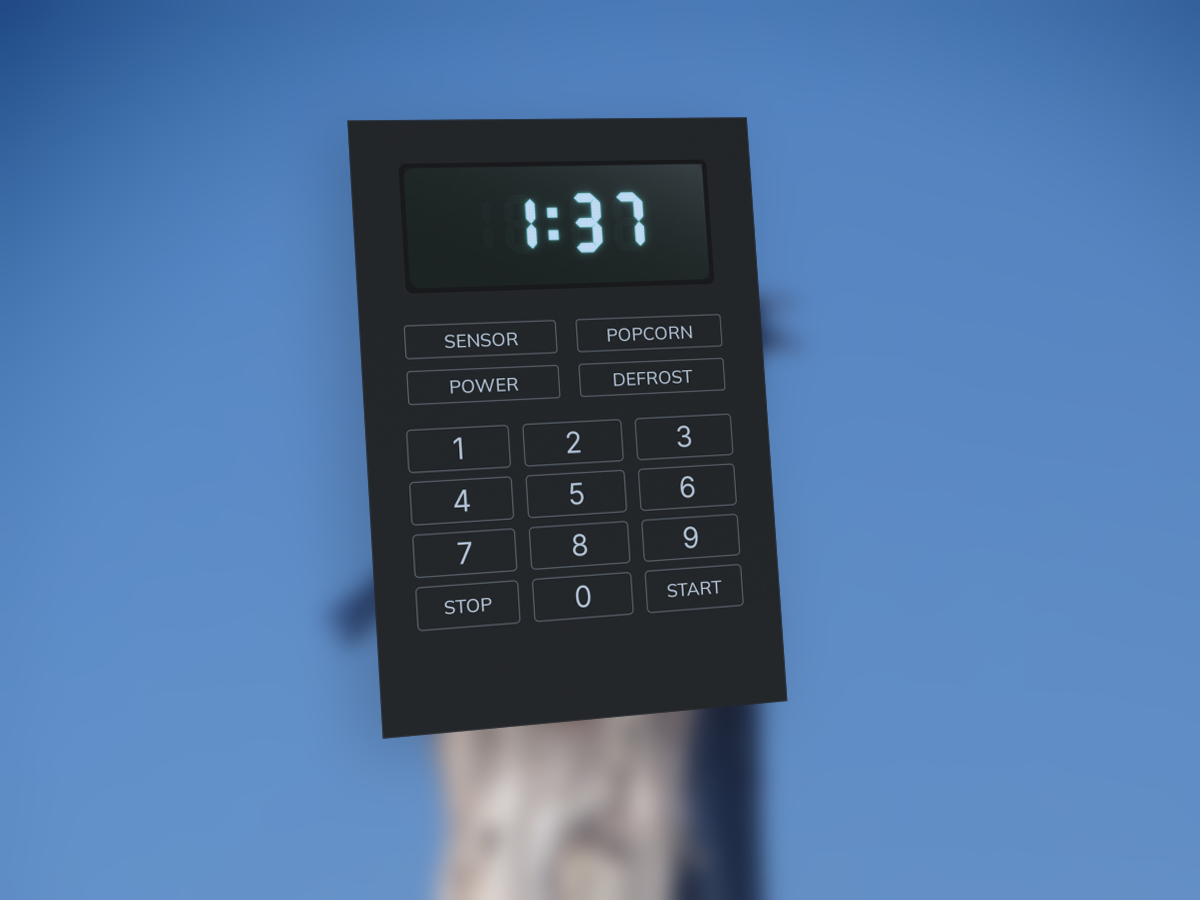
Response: **1:37**
